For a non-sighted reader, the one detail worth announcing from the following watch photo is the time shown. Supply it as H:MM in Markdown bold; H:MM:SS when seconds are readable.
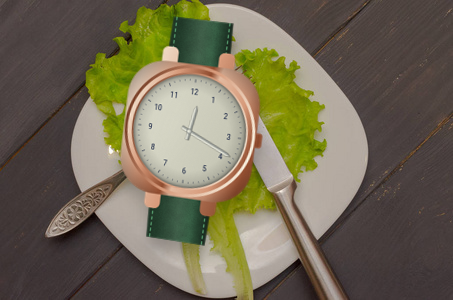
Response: **12:19**
